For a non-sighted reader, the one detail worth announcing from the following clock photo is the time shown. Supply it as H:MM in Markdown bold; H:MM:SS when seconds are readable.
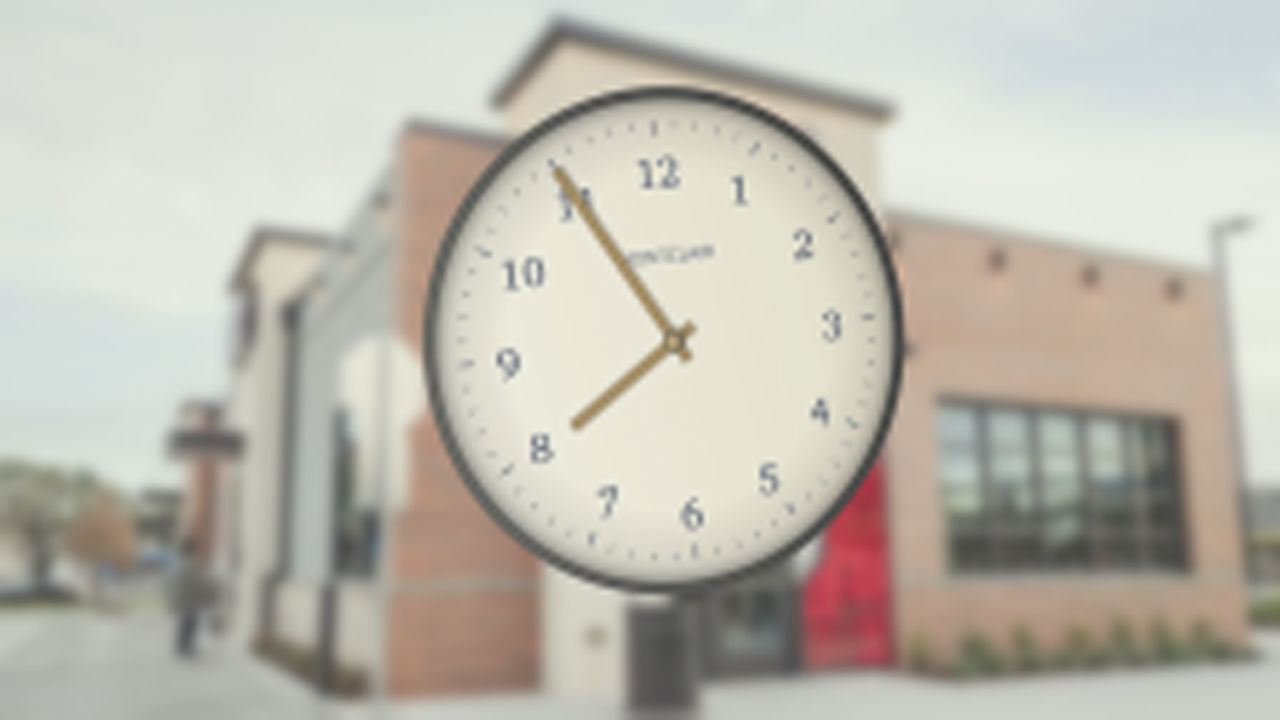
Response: **7:55**
